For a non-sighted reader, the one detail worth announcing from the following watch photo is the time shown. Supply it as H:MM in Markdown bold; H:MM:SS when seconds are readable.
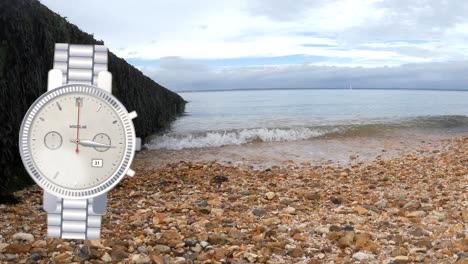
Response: **3:16**
